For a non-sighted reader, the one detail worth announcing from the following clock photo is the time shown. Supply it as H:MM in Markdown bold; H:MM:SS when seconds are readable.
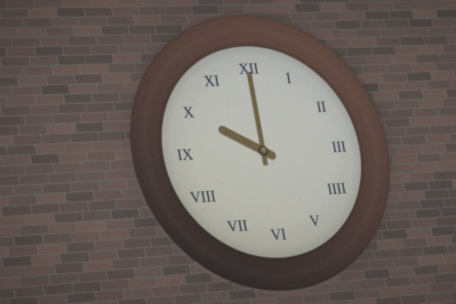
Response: **10:00**
